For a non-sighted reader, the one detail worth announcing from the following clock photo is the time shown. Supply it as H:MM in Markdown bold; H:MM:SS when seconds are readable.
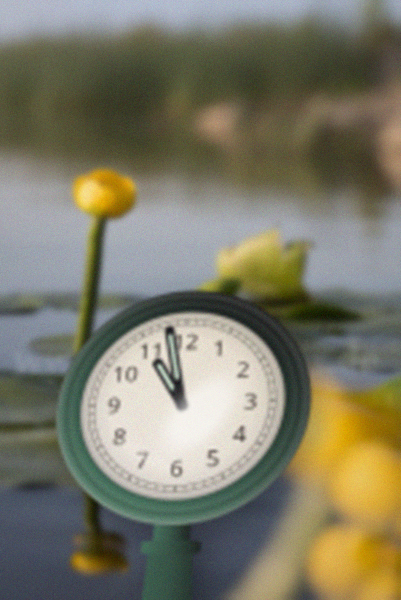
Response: **10:58**
